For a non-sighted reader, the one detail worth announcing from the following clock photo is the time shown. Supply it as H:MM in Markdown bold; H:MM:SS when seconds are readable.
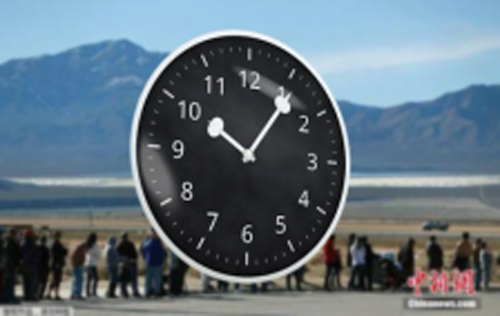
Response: **10:06**
